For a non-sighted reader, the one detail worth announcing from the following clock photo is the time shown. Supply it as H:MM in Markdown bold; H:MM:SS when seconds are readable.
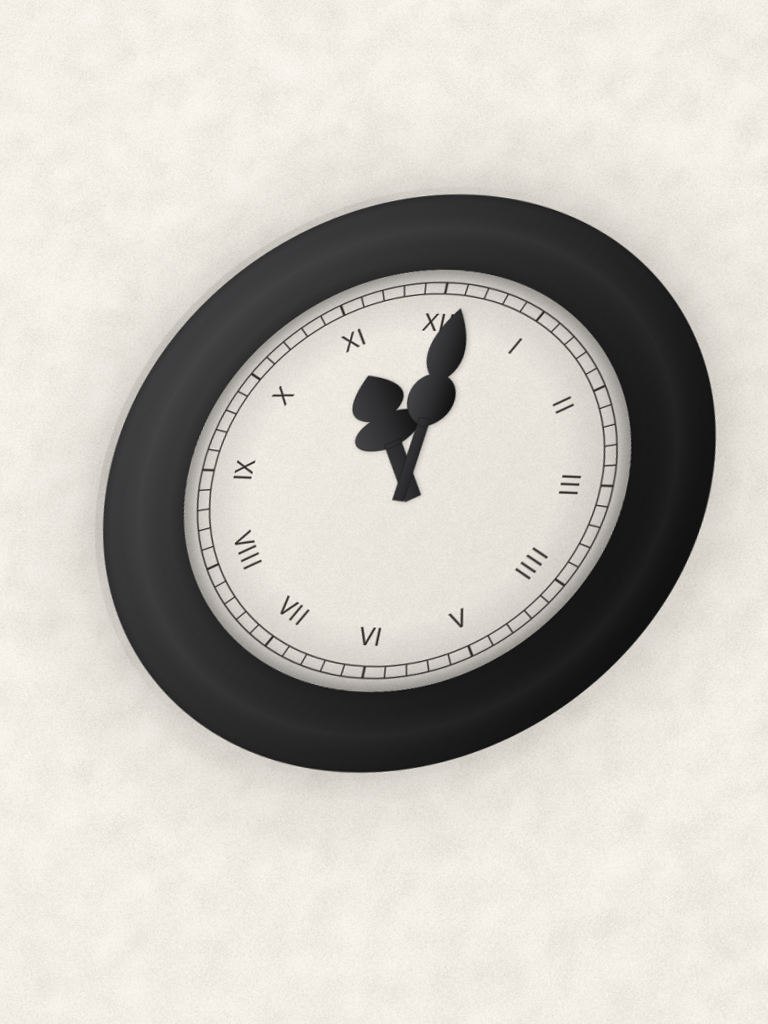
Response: **11:01**
